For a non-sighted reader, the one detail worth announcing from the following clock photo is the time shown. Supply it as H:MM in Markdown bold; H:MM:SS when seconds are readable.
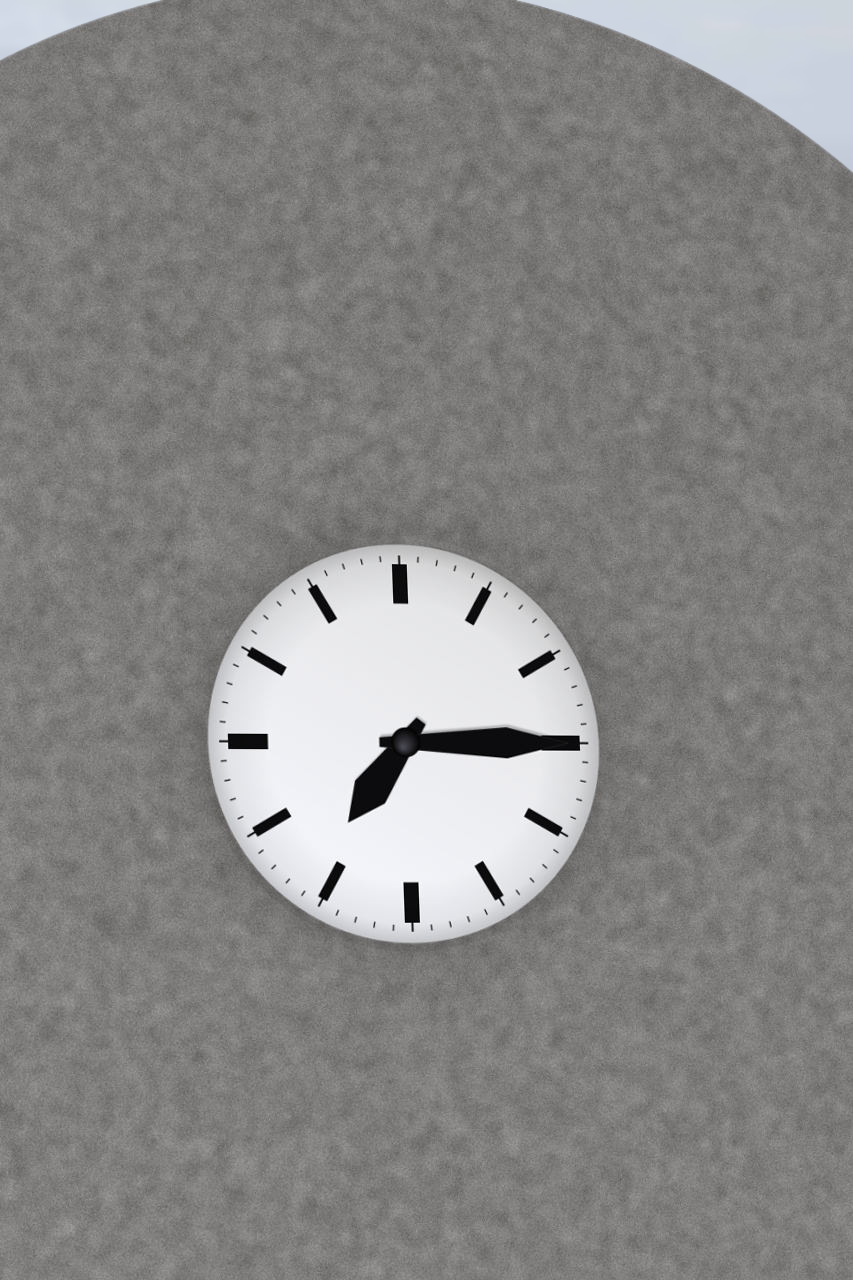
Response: **7:15**
